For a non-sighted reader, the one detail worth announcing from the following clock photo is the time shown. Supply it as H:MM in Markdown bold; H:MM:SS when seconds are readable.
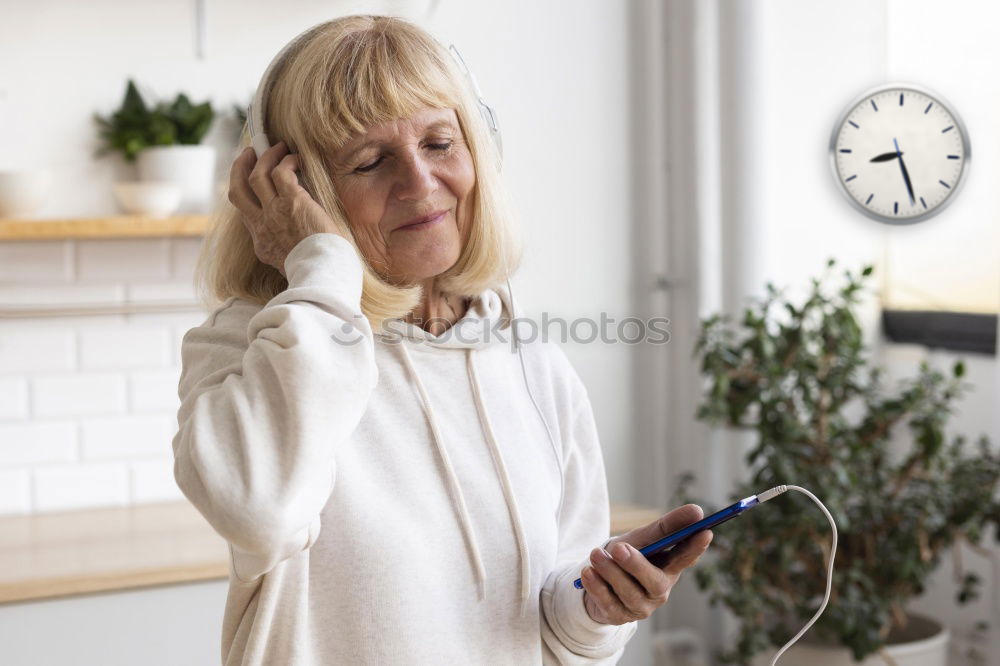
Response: **8:26:27**
